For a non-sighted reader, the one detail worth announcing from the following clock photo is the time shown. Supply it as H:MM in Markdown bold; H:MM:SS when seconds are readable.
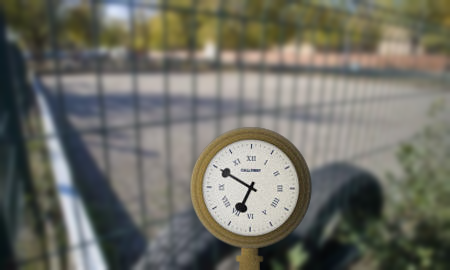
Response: **6:50**
